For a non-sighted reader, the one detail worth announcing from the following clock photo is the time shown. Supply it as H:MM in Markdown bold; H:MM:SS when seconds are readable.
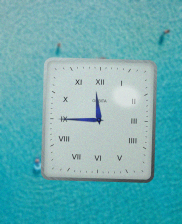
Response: **11:45**
